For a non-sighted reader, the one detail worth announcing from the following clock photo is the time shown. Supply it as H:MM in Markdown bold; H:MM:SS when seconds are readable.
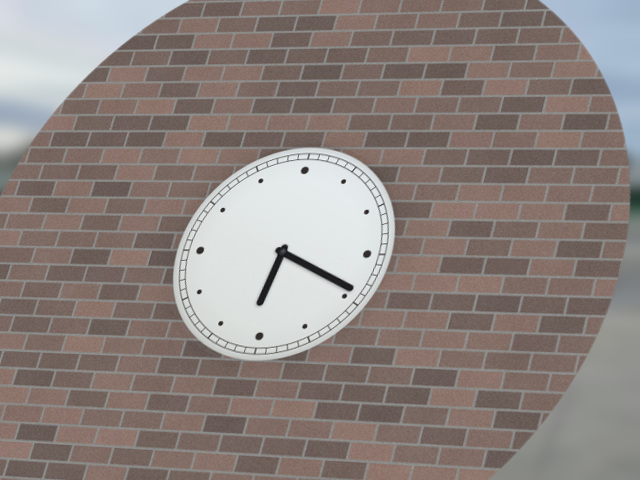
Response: **6:19**
